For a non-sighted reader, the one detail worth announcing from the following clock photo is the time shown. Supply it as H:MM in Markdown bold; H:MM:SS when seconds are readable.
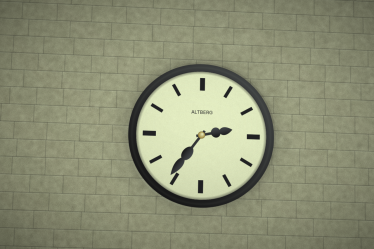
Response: **2:36**
